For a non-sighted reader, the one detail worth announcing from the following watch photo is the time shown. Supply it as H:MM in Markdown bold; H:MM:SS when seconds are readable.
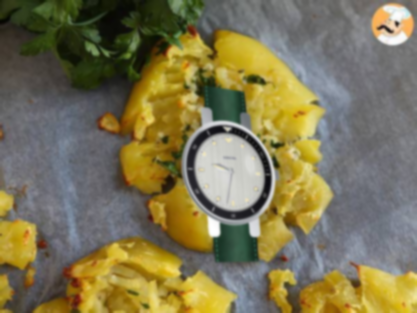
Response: **9:32**
